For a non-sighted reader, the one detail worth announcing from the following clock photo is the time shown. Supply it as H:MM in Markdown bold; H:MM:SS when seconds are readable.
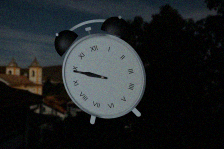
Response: **9:49**
